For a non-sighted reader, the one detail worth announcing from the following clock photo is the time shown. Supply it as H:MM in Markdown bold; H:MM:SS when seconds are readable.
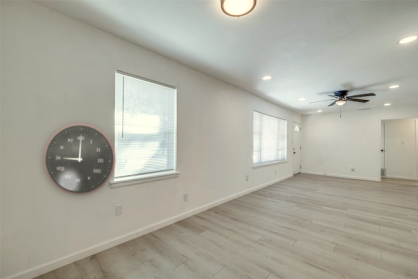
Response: **9:00**
